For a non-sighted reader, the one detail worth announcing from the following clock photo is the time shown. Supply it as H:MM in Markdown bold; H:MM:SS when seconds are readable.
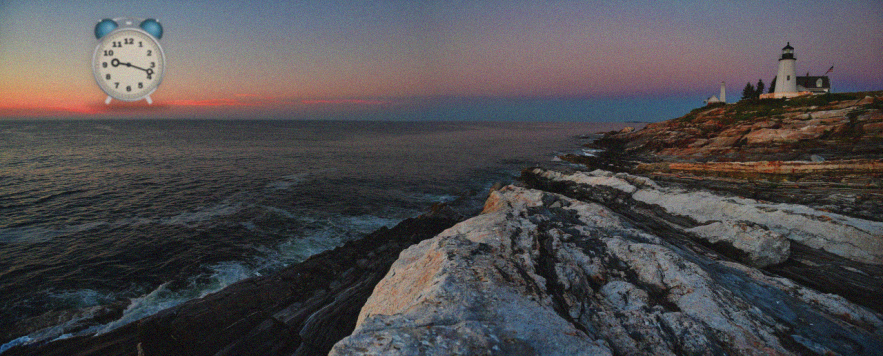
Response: **9:18**
